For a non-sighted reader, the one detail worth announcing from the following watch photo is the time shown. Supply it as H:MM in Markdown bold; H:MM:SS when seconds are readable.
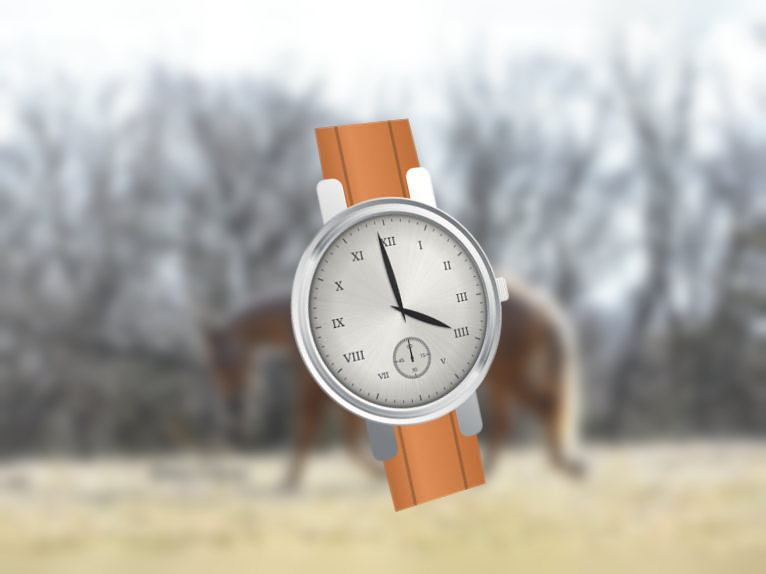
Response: **3:59**
